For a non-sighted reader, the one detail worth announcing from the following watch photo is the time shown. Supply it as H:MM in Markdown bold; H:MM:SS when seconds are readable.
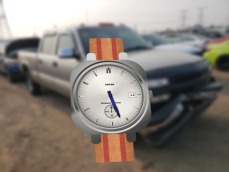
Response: **5:27**
